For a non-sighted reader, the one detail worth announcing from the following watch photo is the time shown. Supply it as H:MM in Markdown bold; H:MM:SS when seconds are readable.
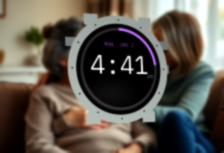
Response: **4:41**
